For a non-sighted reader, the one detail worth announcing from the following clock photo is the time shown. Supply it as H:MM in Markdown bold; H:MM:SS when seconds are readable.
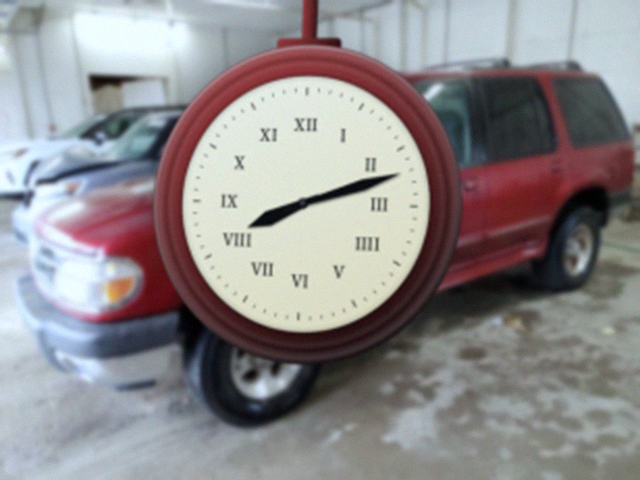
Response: **8:12**
